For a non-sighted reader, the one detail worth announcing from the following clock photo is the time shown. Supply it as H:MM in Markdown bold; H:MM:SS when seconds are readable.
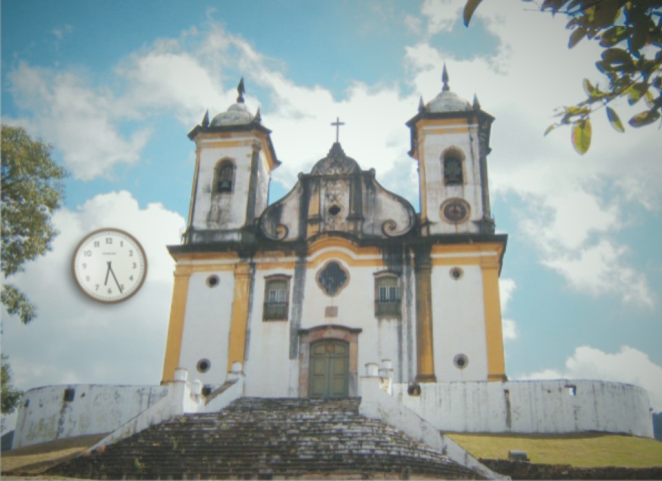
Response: **6:26**
